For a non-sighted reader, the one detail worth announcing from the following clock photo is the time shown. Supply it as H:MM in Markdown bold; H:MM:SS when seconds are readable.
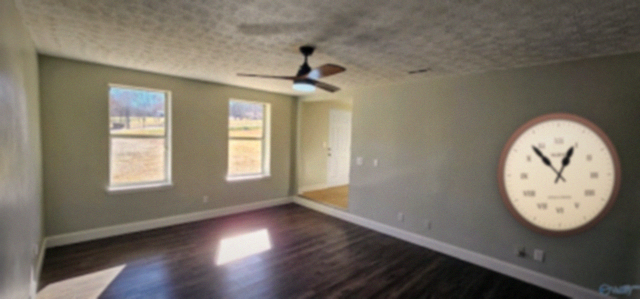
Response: **12:53**
